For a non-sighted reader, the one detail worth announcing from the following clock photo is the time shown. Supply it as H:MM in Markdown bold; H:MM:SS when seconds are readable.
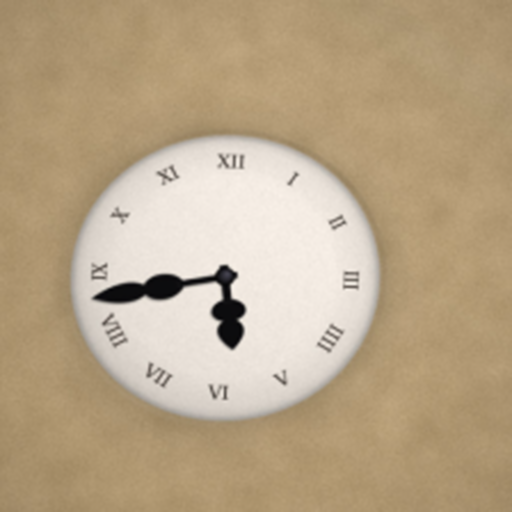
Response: **5:43**
